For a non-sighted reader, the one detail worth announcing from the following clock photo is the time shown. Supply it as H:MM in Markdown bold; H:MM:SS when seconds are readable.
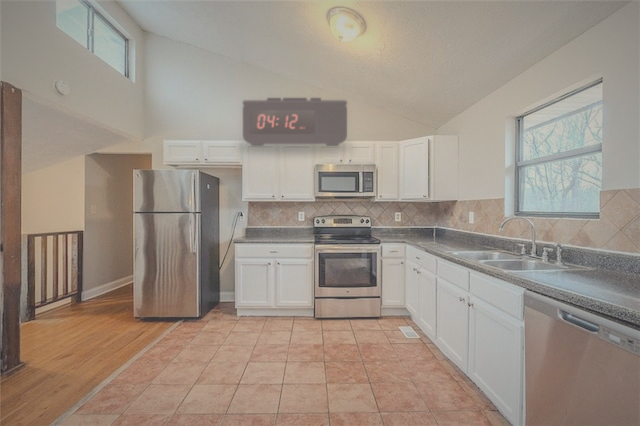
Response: **4:12**
